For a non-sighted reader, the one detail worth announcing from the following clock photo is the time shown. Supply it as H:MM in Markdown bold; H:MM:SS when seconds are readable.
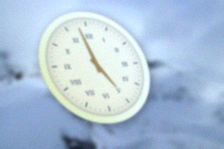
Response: **4:58**
